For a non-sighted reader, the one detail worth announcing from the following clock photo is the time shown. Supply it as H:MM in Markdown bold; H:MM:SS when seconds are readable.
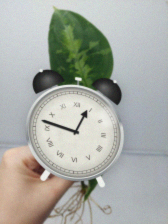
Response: **12:47**
